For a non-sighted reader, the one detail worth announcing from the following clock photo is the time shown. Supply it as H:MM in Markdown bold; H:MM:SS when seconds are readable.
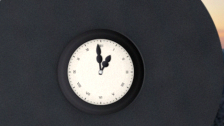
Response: **12:59**
